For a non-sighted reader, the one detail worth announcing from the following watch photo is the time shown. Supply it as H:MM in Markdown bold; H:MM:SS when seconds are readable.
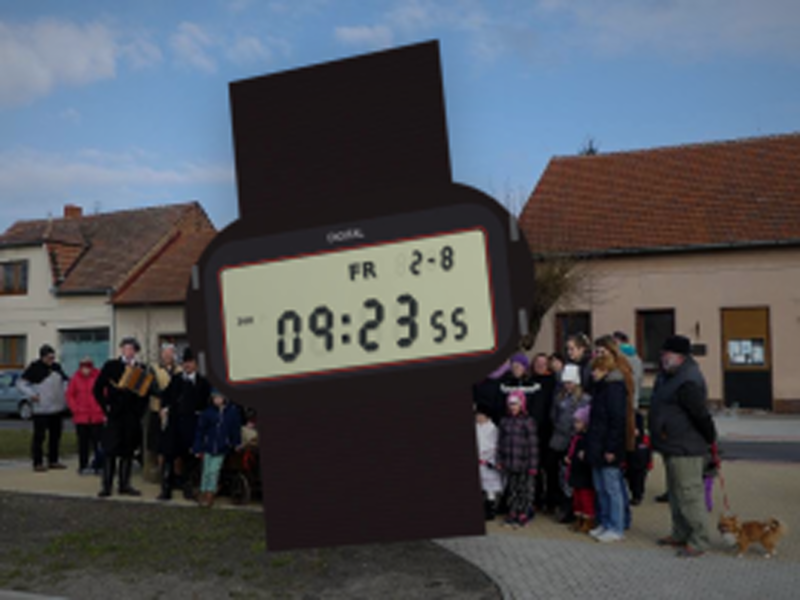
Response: **9:23:55**
